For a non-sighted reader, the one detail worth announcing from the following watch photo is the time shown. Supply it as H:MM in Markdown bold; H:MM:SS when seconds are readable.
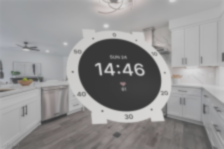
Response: **14:46**
